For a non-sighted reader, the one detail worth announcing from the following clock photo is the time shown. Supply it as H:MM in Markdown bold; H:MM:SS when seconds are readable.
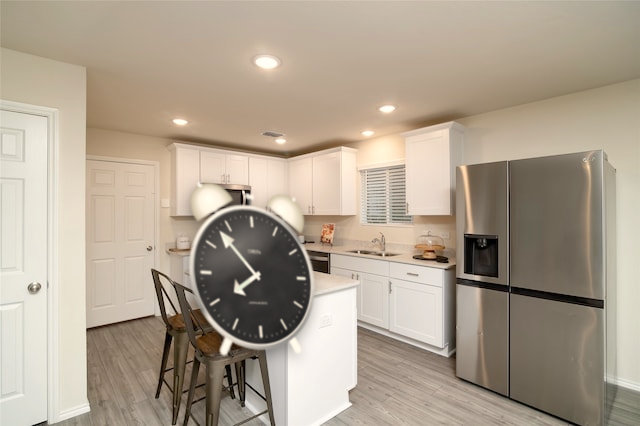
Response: **7:53**
